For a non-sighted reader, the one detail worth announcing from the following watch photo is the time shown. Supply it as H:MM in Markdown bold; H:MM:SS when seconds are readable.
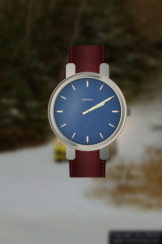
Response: **2:10**
